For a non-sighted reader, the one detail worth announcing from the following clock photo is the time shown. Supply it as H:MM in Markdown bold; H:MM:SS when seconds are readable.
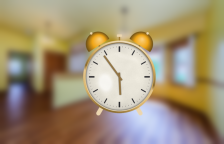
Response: **5:54**
